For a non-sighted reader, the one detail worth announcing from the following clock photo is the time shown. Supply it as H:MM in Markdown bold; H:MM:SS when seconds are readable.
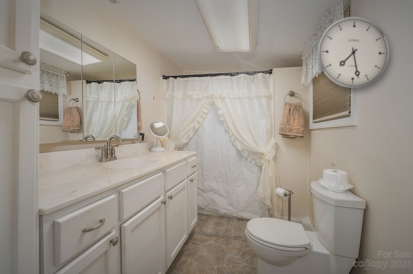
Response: **7:28**
